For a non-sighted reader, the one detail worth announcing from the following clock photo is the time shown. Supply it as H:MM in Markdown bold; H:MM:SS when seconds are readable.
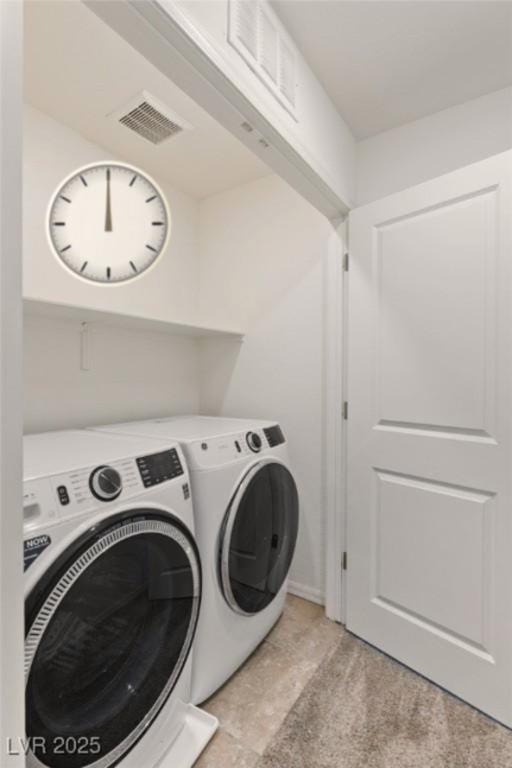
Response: **12:00**
